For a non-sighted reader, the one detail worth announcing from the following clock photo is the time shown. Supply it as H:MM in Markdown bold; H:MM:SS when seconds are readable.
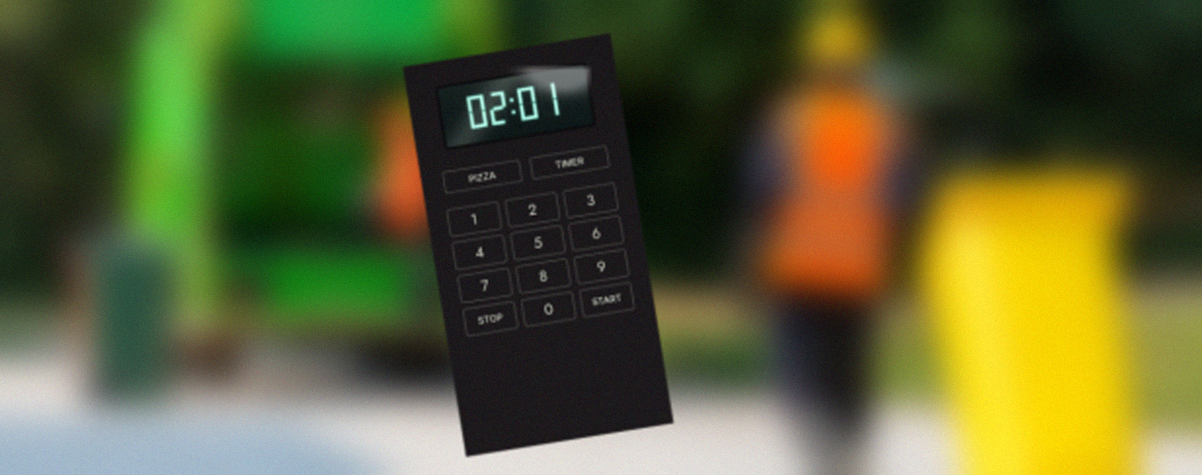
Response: **2:01**
